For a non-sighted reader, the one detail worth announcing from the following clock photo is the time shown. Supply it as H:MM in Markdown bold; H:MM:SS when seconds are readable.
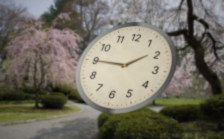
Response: **1:45**
